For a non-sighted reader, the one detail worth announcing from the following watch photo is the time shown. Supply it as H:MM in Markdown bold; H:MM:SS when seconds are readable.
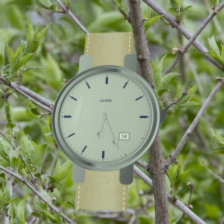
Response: **6:26**
